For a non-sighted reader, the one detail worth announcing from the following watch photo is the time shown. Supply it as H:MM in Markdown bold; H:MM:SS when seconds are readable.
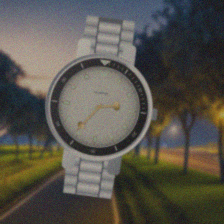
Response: **2:36**
